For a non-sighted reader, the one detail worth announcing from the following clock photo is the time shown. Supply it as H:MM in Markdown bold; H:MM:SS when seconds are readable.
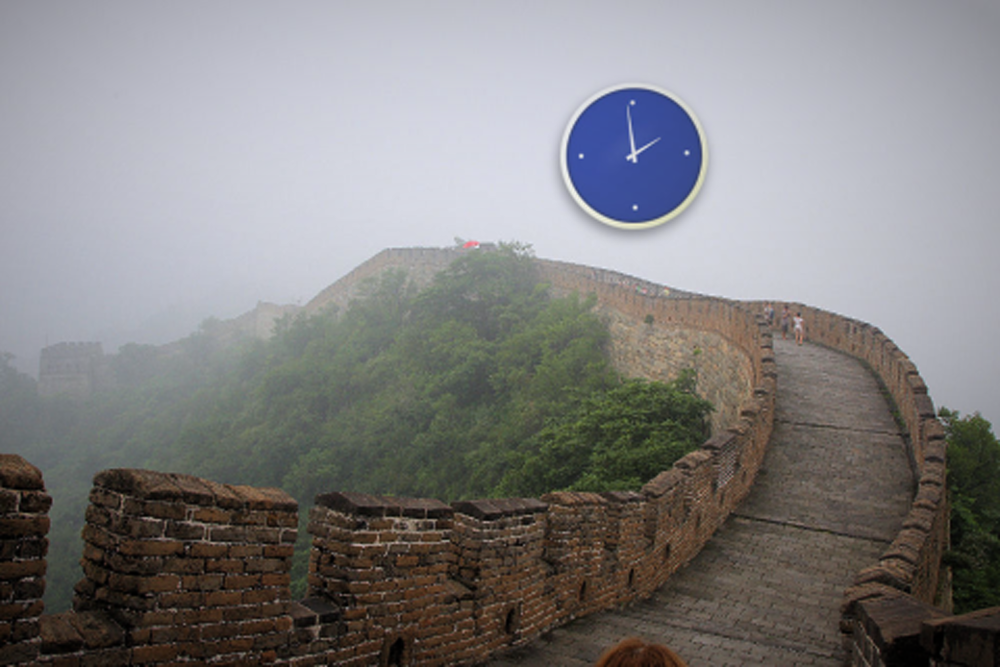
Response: **1:59**
